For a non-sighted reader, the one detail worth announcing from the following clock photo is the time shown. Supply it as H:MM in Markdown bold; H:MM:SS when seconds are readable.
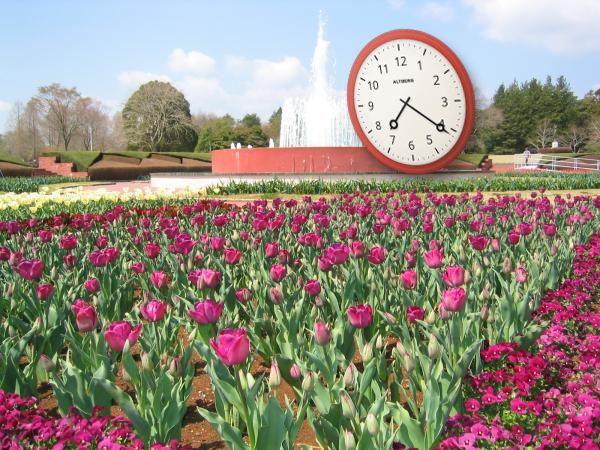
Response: **7:21**
